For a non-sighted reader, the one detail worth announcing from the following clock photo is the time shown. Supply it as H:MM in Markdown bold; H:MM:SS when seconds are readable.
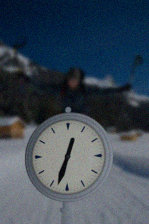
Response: **12:33**
